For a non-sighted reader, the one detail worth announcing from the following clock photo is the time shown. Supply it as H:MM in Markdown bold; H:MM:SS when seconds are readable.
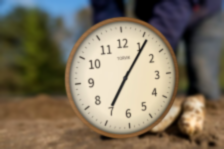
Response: **7:06**
